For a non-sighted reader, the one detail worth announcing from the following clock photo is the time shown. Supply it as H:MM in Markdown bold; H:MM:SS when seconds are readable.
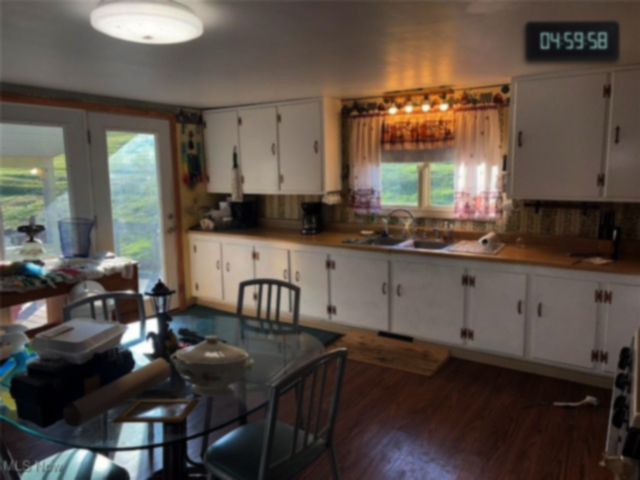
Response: **4:59:58**
